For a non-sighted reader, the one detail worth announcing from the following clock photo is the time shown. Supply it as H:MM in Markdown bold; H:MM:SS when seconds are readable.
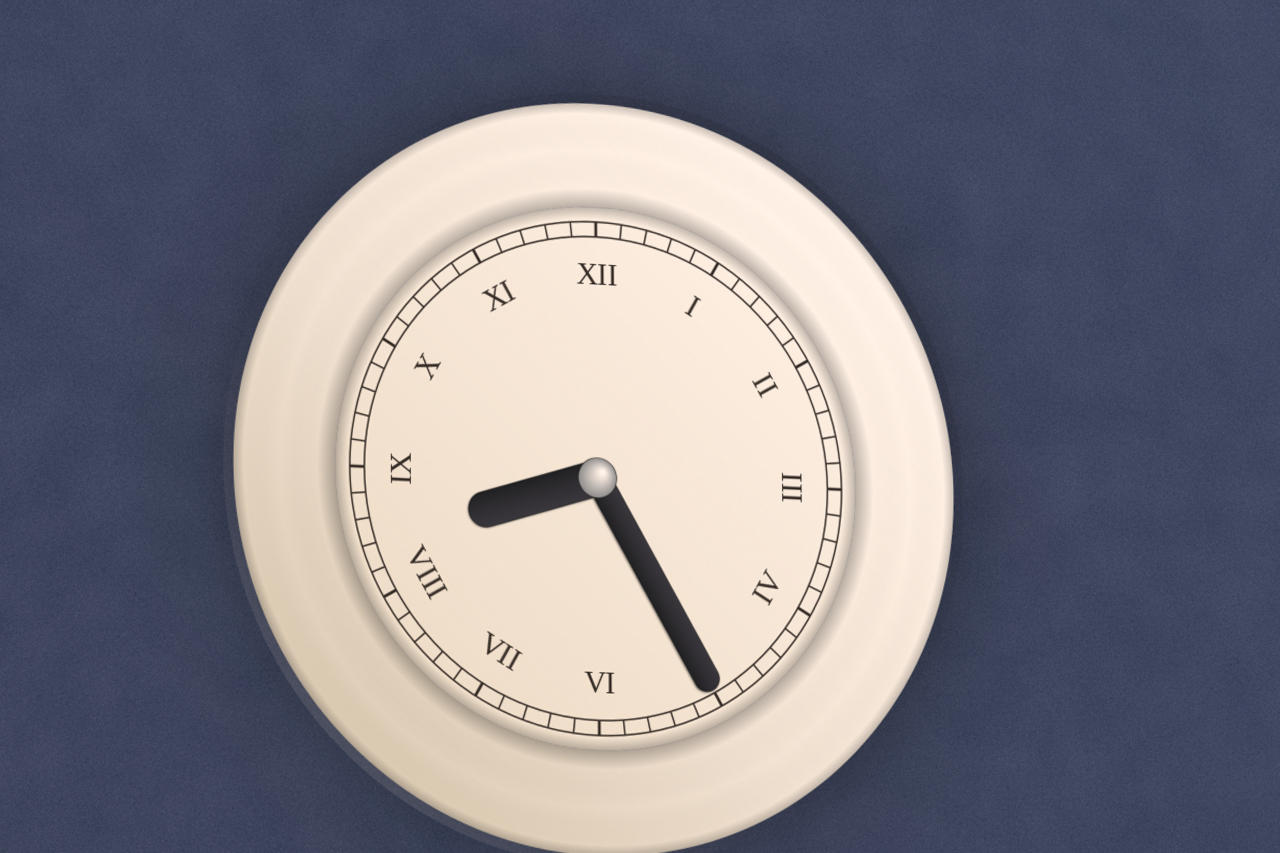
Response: **8:25**
